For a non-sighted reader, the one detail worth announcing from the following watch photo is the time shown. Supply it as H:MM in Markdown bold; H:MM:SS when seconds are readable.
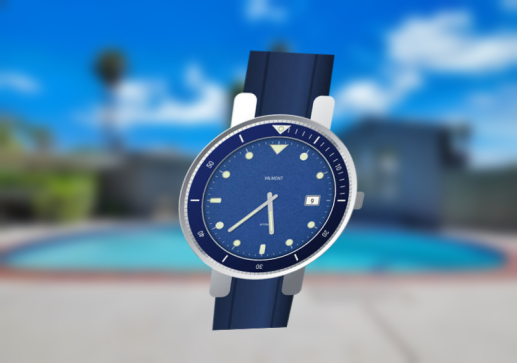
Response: **5:38**
